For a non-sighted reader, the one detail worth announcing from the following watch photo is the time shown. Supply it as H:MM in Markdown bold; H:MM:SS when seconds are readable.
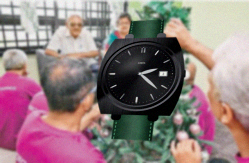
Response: **2:22**
